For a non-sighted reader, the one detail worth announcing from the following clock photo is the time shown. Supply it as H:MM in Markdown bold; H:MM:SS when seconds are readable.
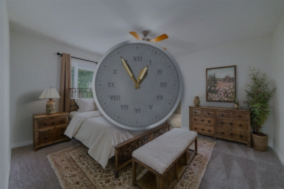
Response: **12:55**
